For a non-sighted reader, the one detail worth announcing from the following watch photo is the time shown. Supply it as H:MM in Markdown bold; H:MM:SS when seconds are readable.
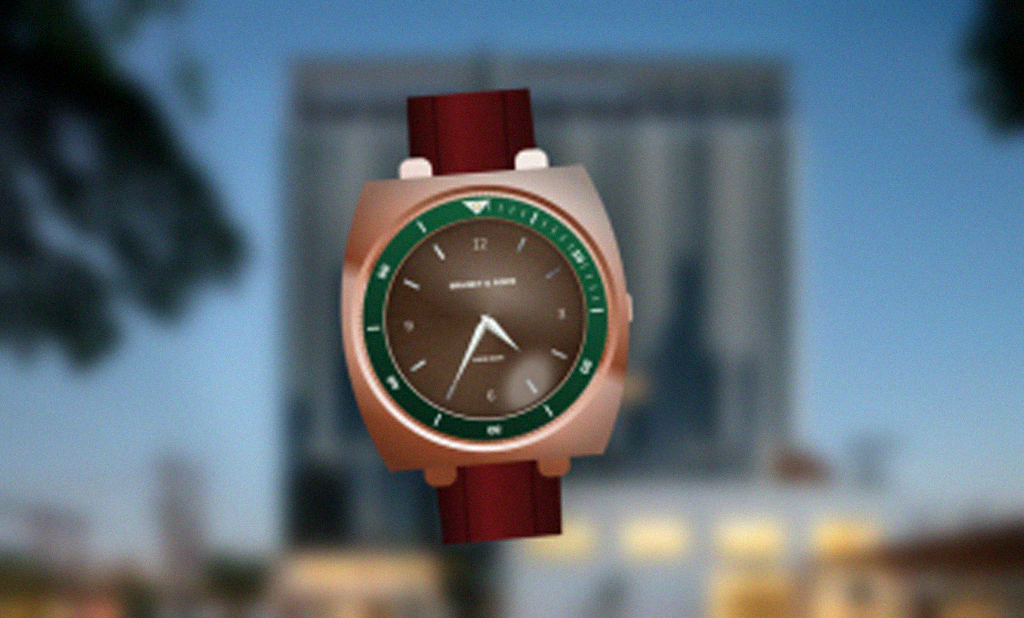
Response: **4:35**
